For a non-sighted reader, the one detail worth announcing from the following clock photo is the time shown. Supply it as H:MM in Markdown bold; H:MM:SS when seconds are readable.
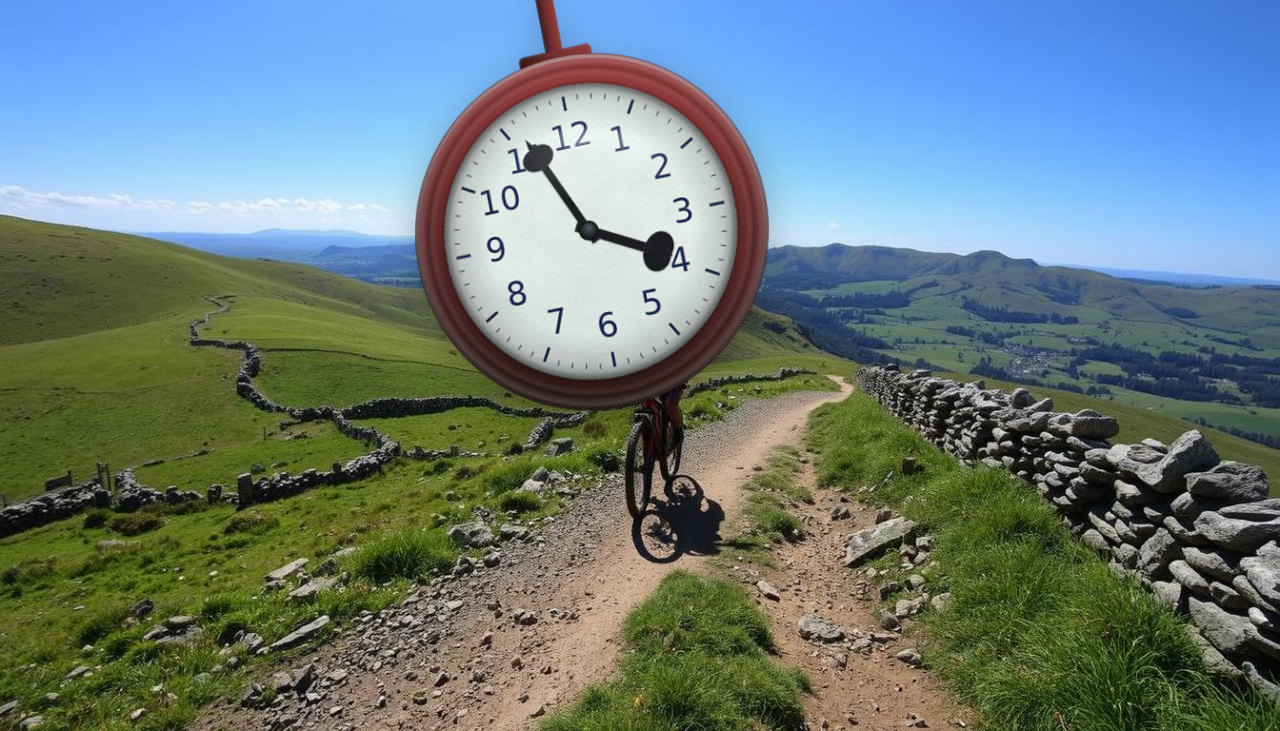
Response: **3:56**
